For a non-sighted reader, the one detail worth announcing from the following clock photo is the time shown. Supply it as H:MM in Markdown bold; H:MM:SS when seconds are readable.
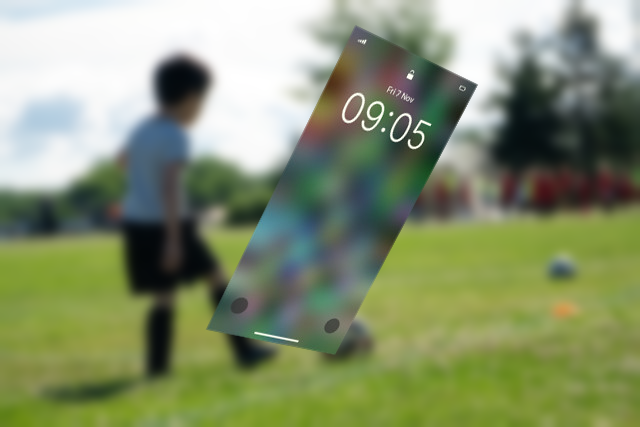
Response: **9:05**
